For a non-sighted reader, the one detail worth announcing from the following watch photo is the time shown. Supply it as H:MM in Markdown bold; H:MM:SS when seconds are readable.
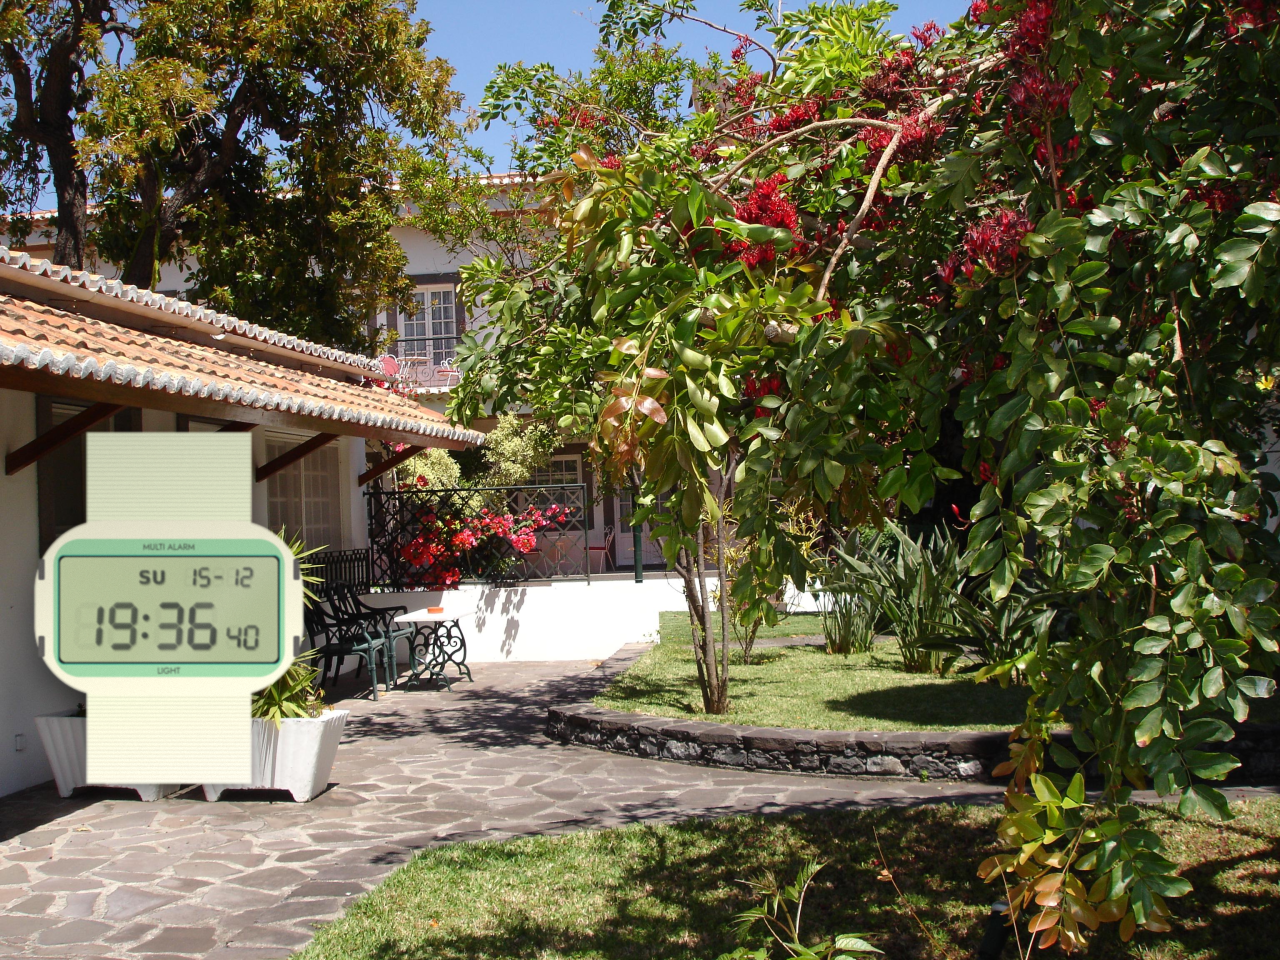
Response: **19:36:40**
